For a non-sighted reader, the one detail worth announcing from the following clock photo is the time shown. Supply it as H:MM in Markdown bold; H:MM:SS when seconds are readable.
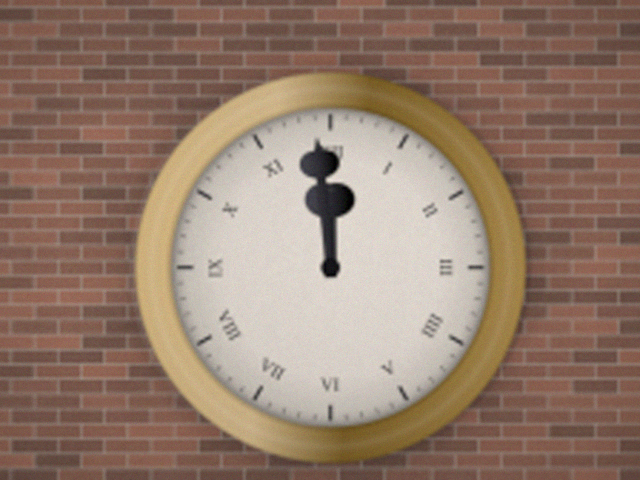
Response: **11:59**
